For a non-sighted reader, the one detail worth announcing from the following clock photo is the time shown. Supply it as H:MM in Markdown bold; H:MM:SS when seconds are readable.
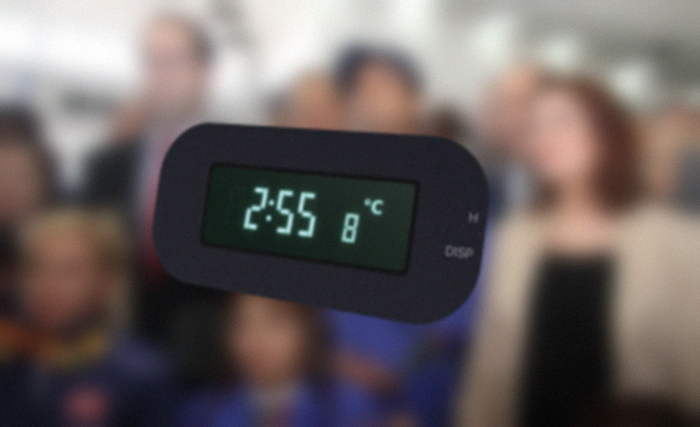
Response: **2:55**
